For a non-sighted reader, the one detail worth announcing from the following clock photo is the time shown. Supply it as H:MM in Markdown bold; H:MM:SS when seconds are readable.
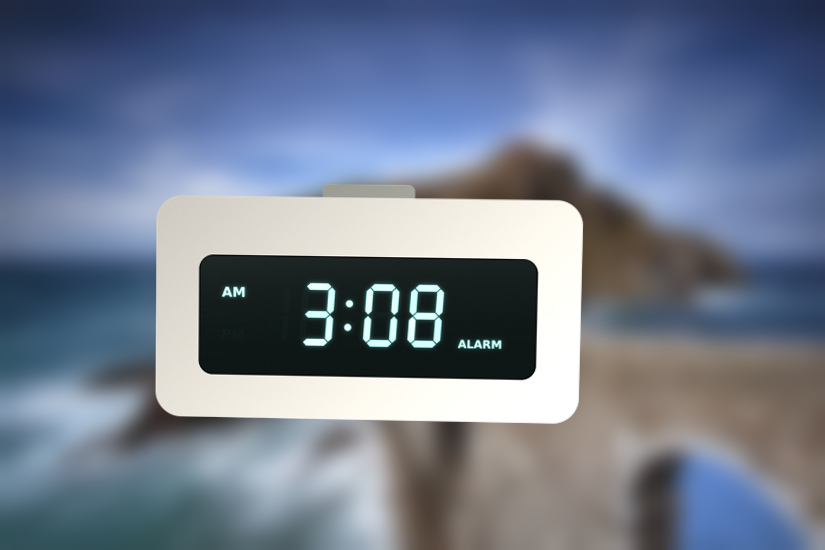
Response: **3:08**
